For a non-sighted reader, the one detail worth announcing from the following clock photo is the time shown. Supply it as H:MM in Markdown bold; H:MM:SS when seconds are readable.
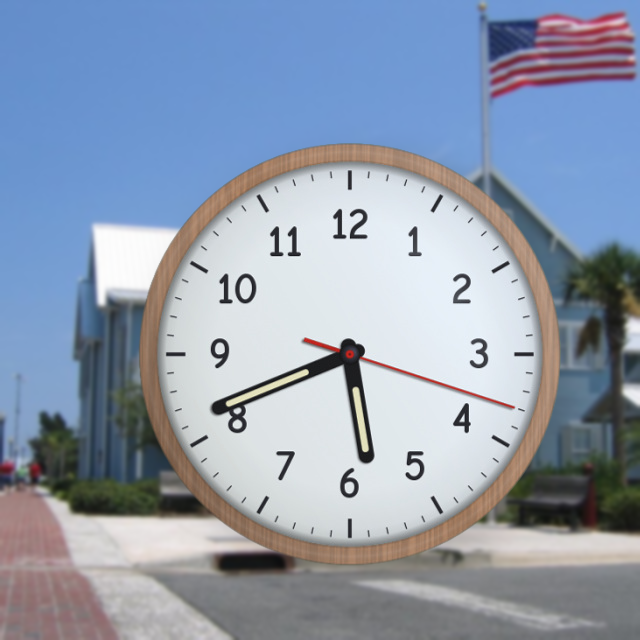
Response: **5:41:18**
